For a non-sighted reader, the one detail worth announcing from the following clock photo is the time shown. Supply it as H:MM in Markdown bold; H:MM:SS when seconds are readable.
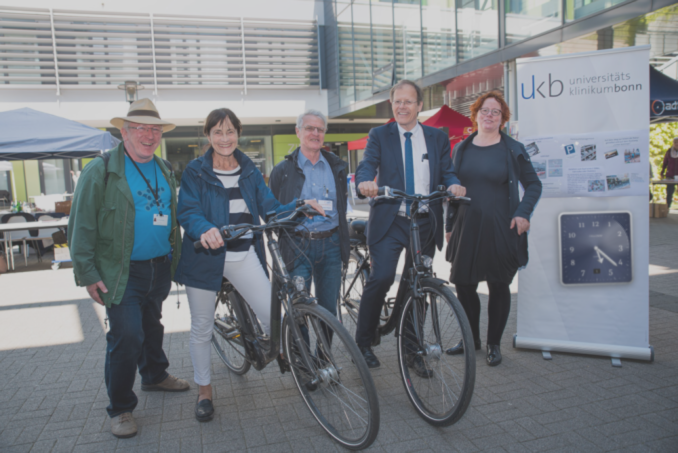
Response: **5:22**
